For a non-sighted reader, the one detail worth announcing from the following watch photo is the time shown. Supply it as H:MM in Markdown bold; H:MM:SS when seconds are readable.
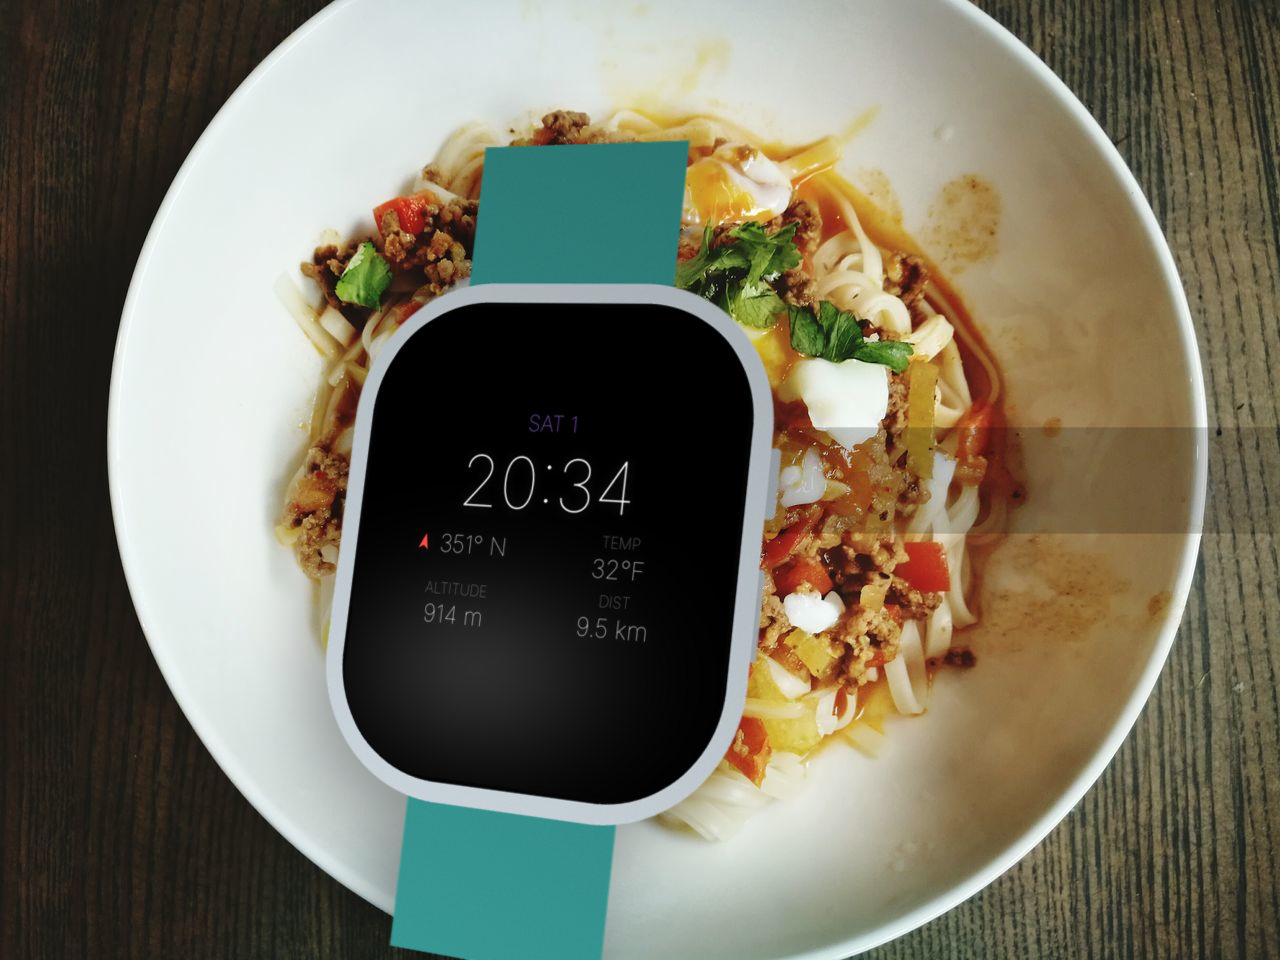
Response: **20:34**
